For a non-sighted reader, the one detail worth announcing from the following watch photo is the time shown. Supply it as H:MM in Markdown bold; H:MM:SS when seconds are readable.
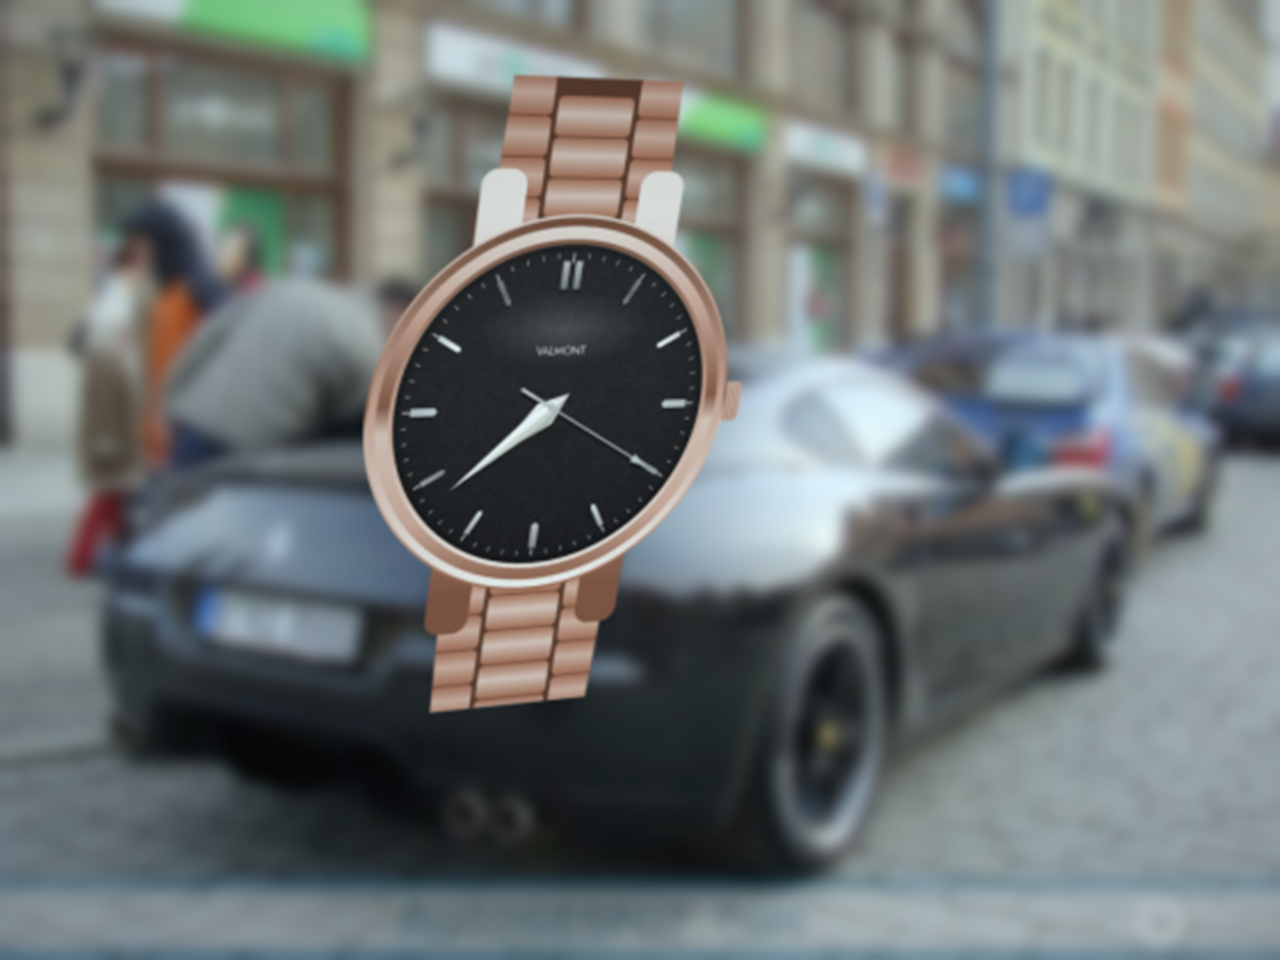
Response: **7:38:20**
